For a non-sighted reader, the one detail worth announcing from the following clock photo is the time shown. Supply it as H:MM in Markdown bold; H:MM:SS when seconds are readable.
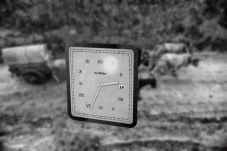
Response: **2:34**
